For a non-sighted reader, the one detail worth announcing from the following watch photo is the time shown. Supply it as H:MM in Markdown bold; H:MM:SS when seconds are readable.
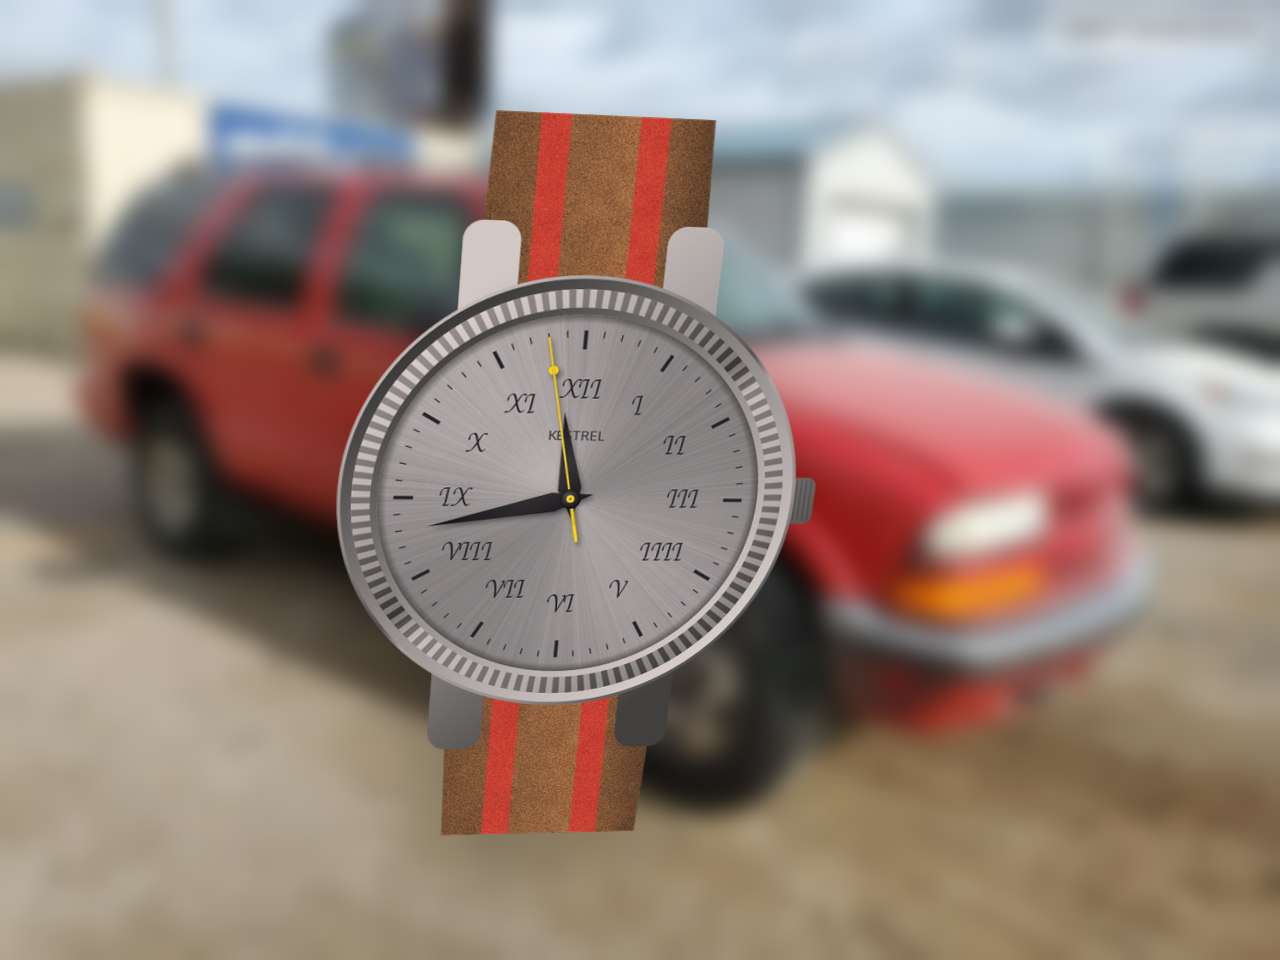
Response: **11:42:58**
